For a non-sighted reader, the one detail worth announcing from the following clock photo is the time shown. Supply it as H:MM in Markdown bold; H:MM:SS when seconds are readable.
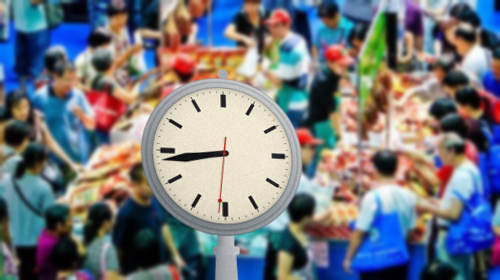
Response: **8:43:31**
